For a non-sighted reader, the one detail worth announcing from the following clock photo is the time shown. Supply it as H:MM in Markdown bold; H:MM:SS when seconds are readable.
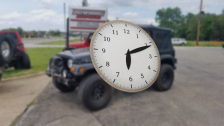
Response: **6:11**
